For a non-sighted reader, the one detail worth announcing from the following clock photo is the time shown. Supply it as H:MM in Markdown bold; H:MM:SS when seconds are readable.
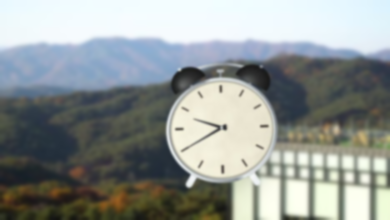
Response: **9:40**
